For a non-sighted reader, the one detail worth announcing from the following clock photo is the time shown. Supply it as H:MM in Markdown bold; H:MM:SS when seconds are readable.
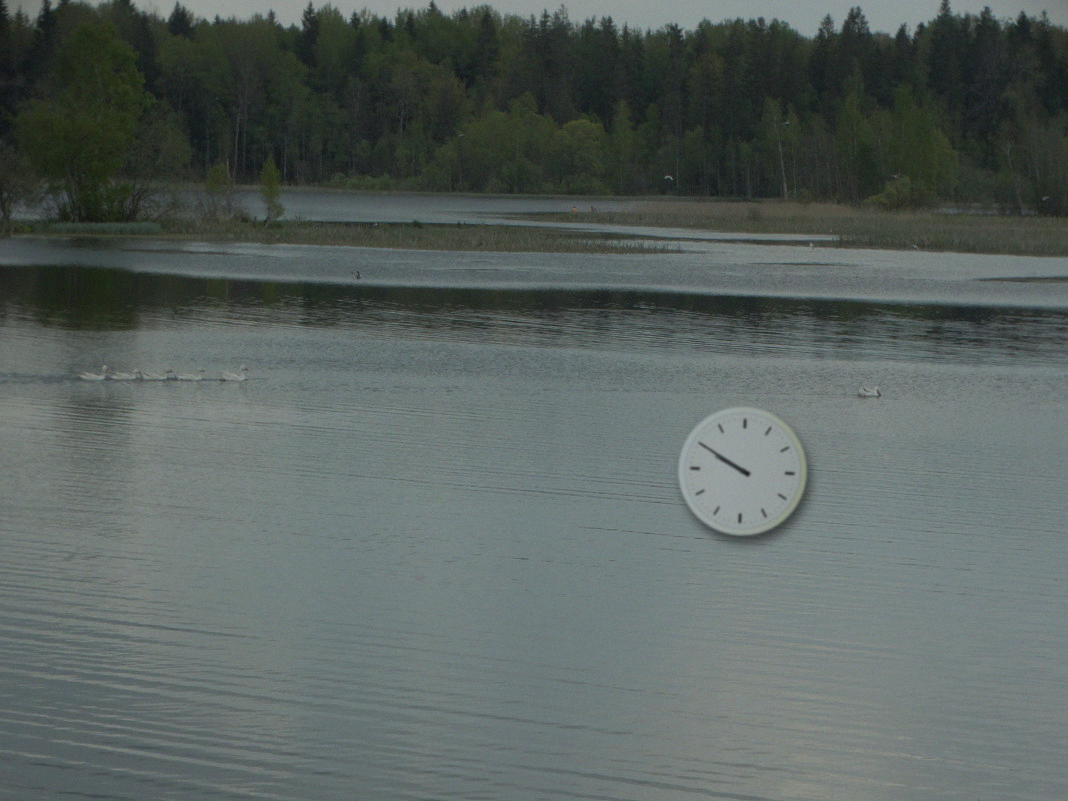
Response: **9:50**
